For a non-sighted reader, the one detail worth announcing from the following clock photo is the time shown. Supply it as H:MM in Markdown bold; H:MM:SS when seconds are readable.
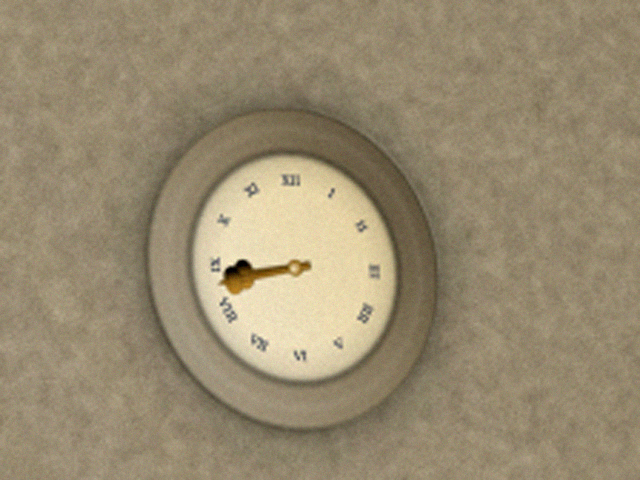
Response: **8:43**
